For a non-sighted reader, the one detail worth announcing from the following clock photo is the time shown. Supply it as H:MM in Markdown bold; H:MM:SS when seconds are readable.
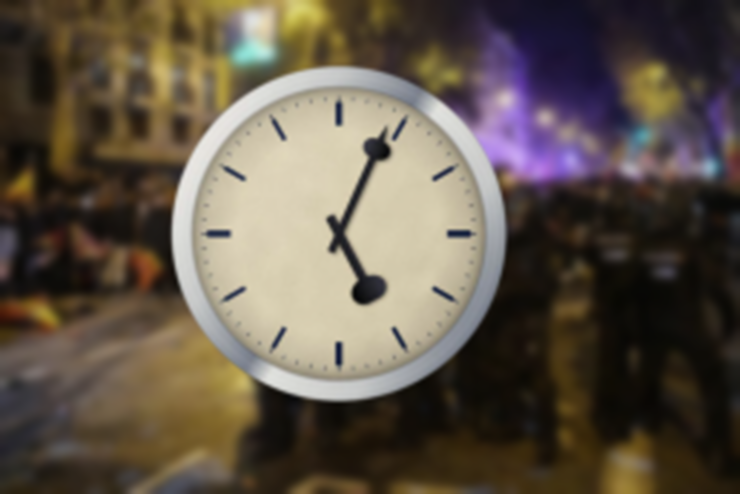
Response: **5:04**
